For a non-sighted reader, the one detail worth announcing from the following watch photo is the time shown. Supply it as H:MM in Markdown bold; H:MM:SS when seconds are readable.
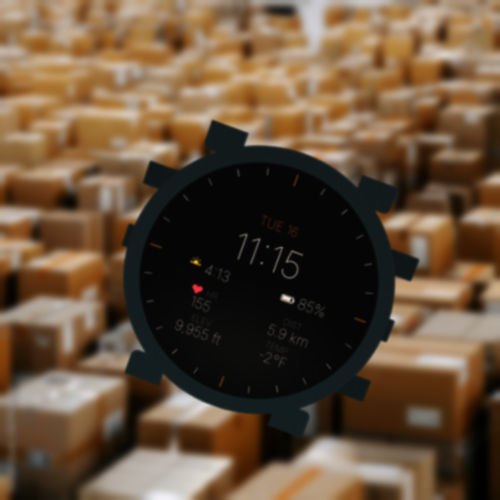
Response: **11:15**
